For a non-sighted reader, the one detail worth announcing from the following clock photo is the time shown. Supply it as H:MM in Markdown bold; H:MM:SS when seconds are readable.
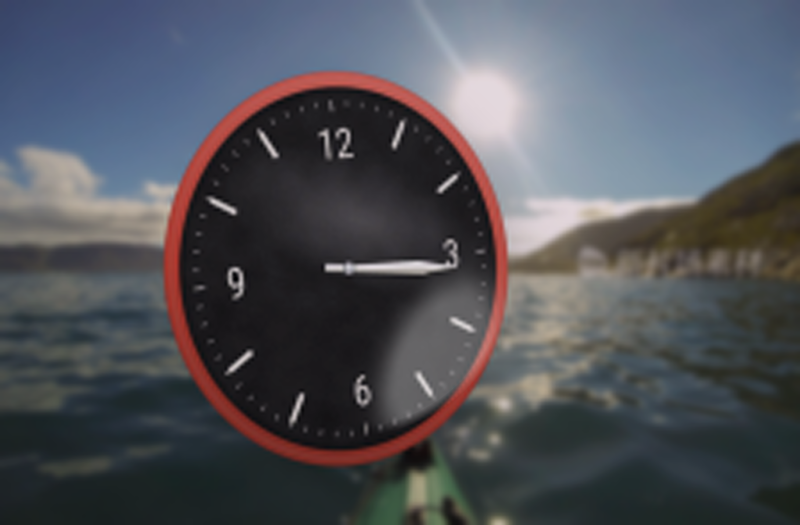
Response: **3:16**
